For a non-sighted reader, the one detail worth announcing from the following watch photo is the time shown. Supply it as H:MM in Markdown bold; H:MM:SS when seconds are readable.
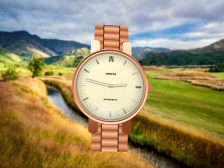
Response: **2:47**
